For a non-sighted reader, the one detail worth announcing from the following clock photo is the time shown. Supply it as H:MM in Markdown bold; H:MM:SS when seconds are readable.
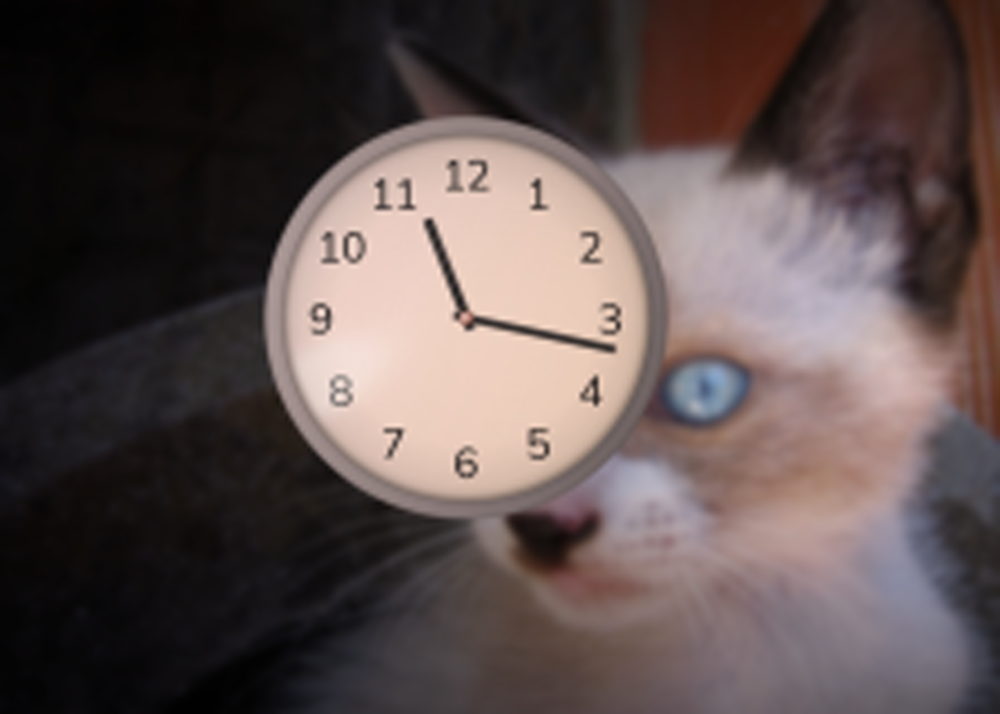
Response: **11:17**
